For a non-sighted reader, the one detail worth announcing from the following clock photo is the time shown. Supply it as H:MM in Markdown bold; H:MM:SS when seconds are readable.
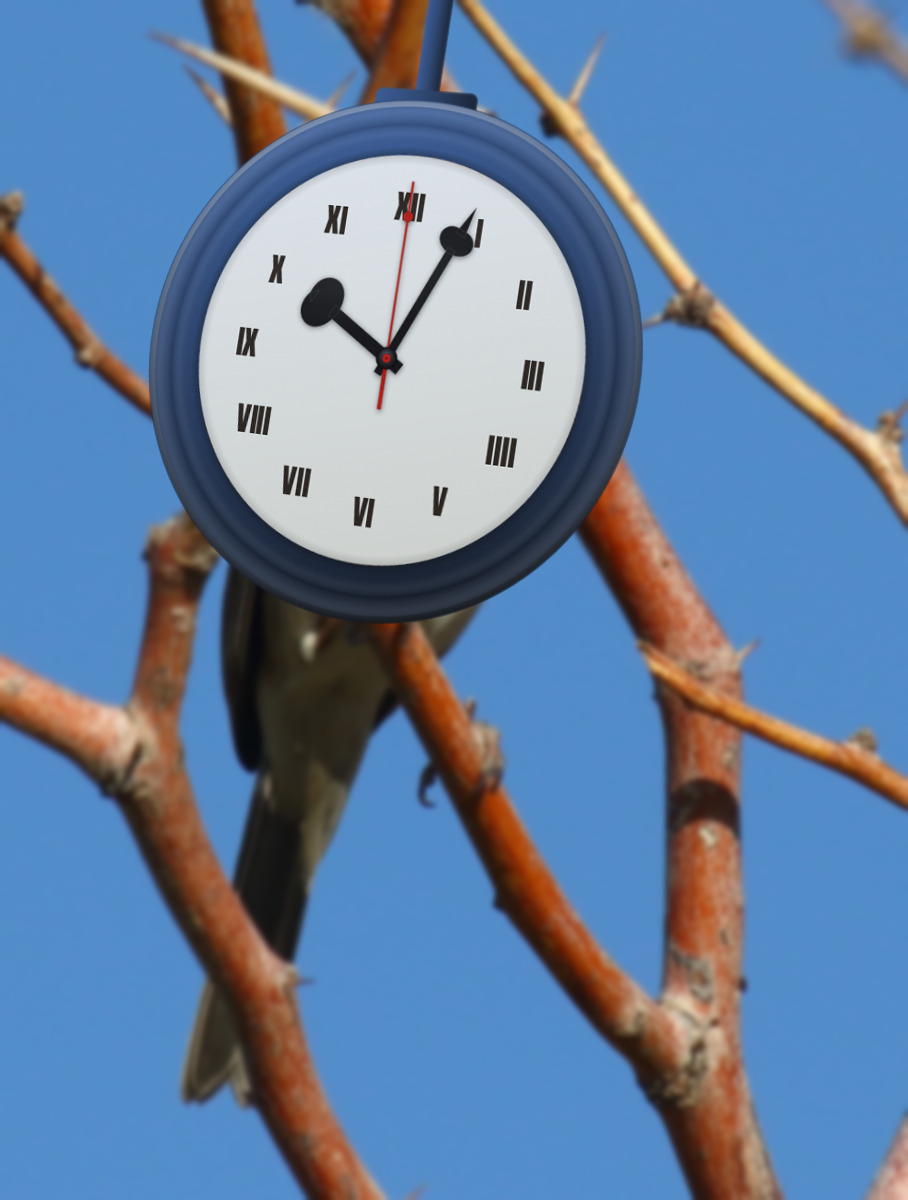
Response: **10:04:00**
